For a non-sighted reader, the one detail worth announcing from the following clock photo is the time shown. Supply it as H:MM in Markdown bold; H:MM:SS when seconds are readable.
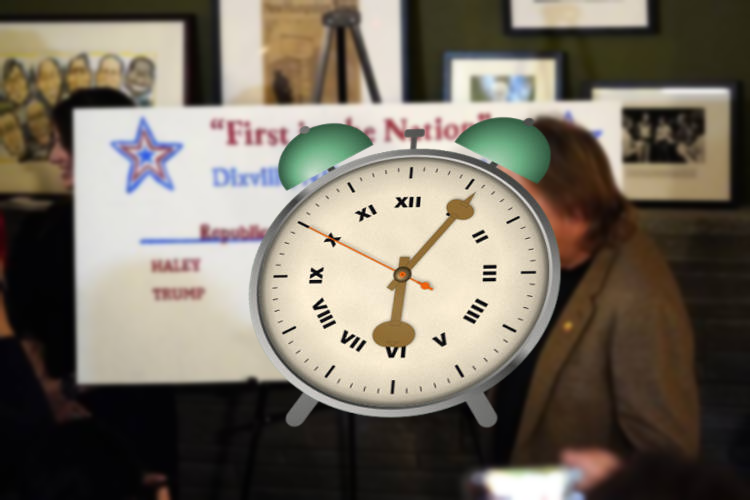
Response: **6:05:50**
